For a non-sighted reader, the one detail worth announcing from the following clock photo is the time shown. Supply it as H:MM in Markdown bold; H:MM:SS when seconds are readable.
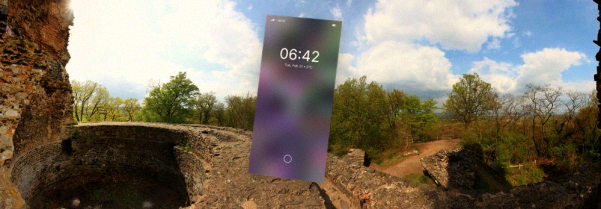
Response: **6:42**
